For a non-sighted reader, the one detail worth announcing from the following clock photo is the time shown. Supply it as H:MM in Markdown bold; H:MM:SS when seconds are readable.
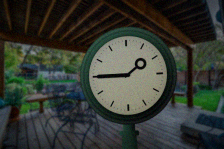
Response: **1:45**
